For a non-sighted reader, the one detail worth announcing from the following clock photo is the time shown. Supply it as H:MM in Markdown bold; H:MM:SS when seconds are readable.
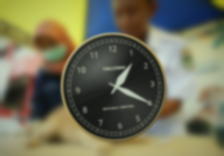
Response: **1:20**
